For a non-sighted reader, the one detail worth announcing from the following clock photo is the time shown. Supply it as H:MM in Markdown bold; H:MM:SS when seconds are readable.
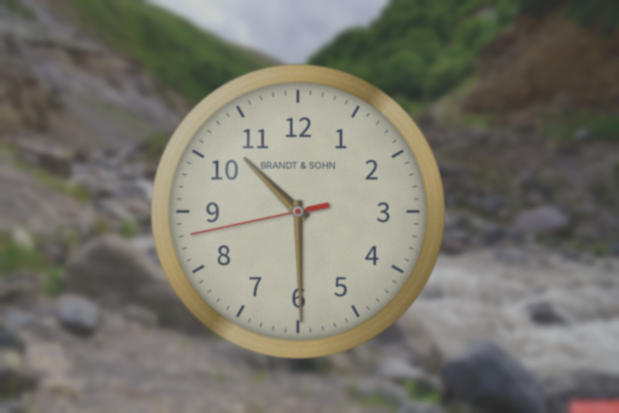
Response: **10:29:43**
